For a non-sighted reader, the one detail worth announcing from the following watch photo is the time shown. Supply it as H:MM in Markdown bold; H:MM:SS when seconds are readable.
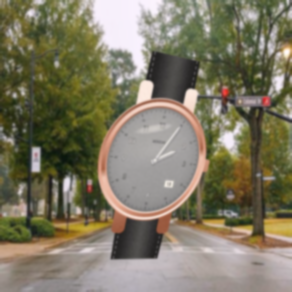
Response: **2:05**
